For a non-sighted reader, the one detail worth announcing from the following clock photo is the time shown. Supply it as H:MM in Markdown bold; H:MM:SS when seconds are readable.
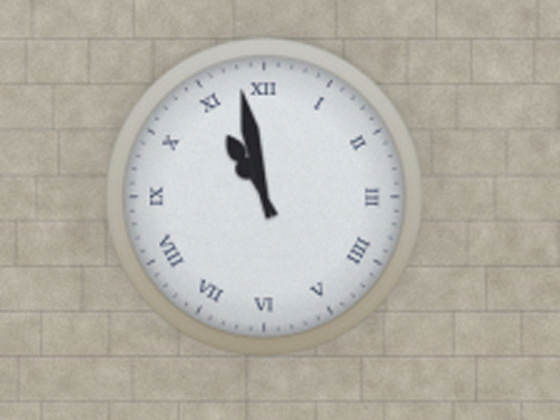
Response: **10:58**
